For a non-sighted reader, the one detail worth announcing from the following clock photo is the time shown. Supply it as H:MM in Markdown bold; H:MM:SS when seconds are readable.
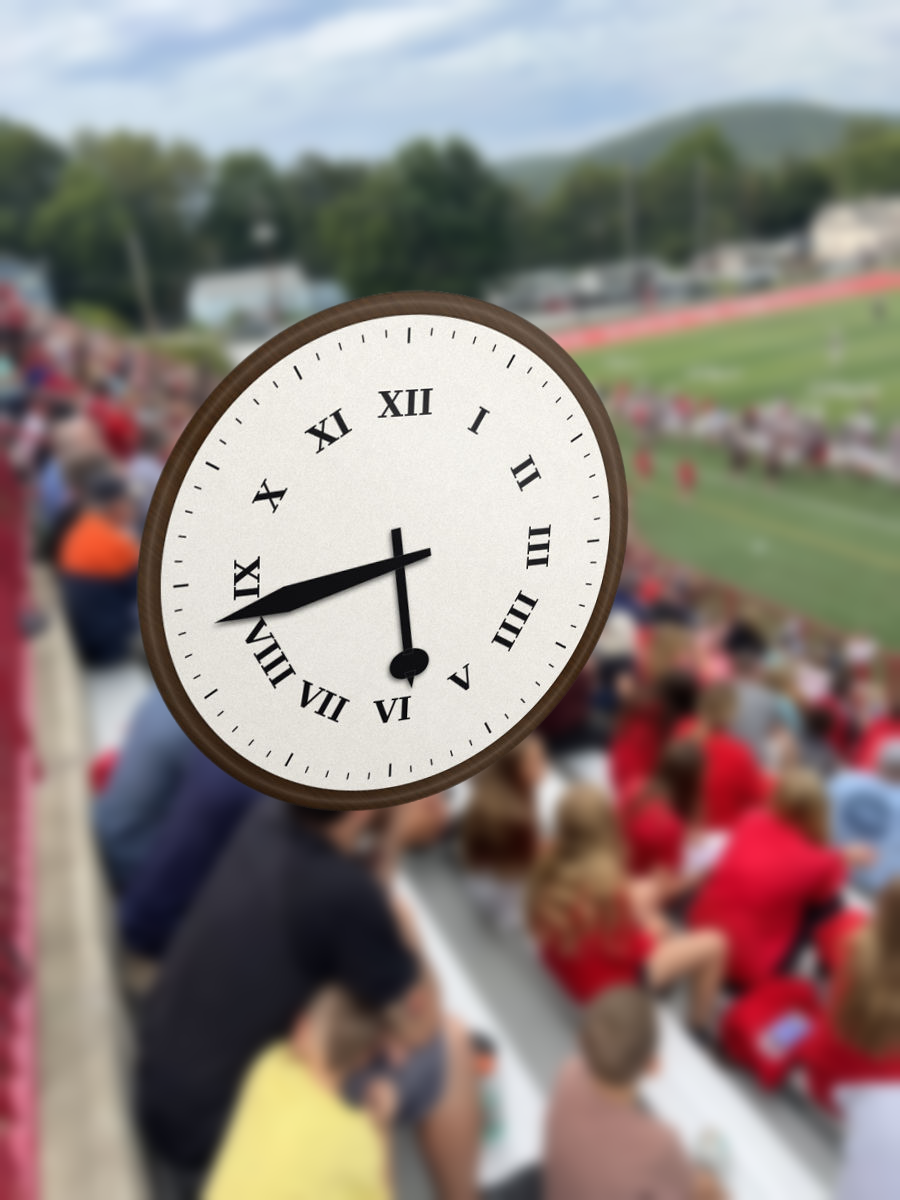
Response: **5:43**
